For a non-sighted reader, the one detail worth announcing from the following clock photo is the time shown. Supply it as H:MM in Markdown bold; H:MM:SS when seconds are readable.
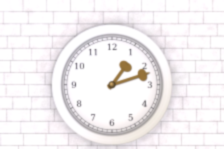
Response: **1:12**
